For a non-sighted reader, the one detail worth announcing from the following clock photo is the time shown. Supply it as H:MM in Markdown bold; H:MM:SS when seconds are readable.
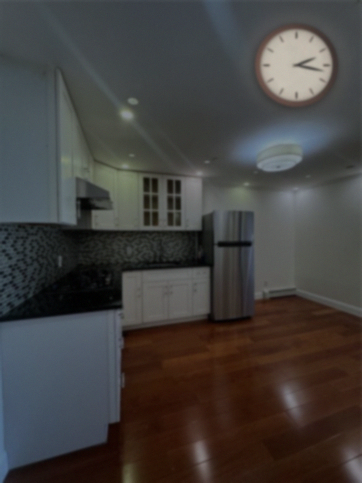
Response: **2:17**
